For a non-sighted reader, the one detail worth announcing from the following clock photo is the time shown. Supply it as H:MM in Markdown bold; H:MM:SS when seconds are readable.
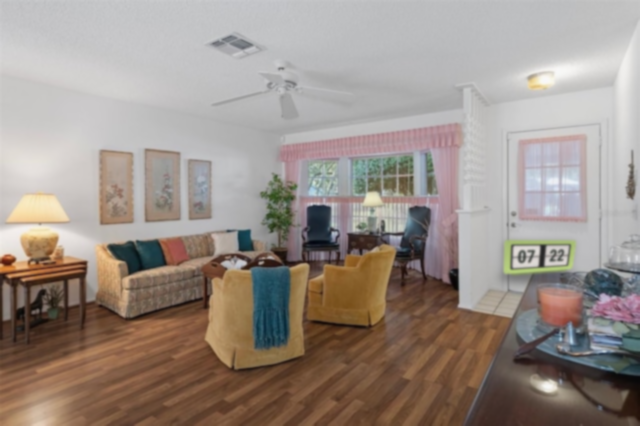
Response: **7:22**
